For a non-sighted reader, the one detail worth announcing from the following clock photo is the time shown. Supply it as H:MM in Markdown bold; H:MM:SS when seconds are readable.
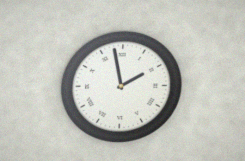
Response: **1:58**
